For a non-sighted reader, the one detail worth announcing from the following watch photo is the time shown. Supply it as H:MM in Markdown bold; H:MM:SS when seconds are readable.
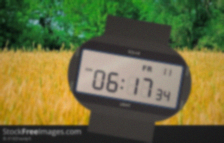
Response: **6:17:34**
